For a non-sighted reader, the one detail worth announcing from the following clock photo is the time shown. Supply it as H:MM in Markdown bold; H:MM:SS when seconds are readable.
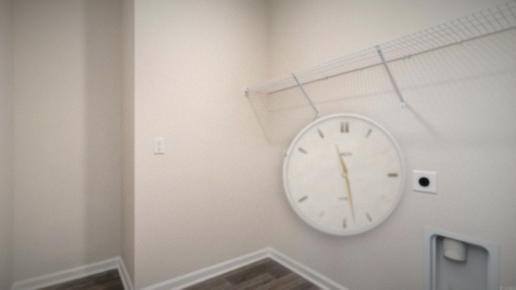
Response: **11:28**
